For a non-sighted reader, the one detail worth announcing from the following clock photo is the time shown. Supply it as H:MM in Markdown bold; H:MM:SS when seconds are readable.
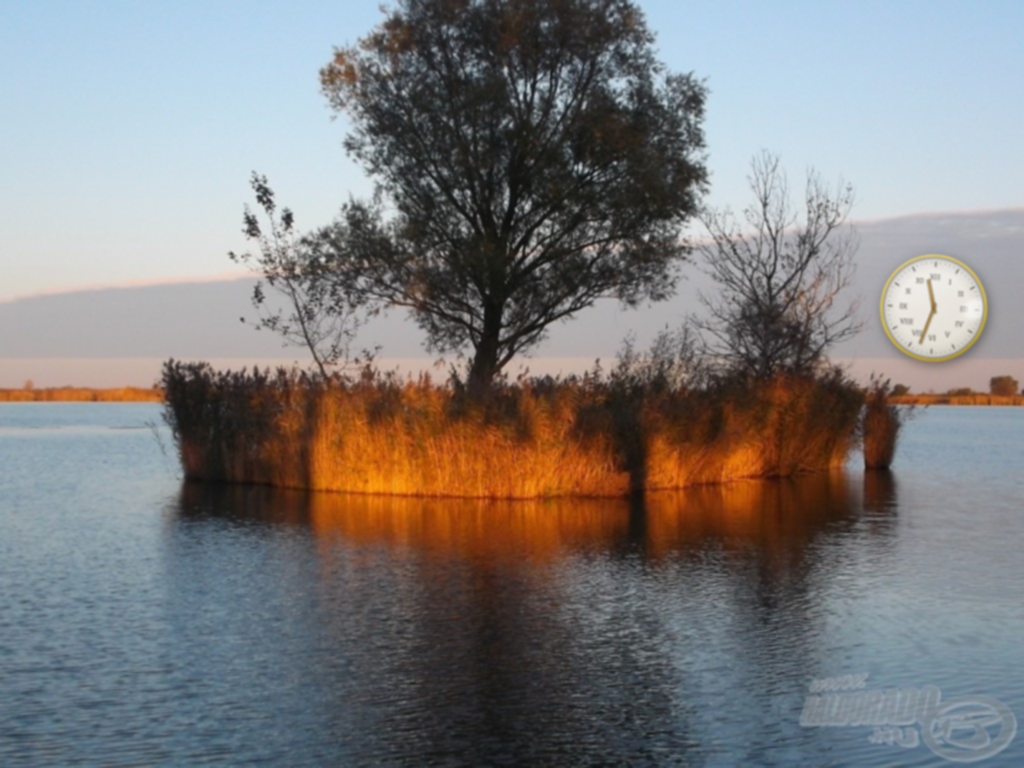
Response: **11:33**
